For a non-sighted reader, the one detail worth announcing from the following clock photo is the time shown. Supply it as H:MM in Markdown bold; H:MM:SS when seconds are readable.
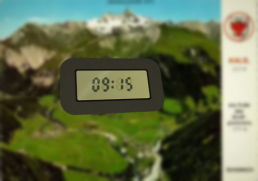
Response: **9:15**
